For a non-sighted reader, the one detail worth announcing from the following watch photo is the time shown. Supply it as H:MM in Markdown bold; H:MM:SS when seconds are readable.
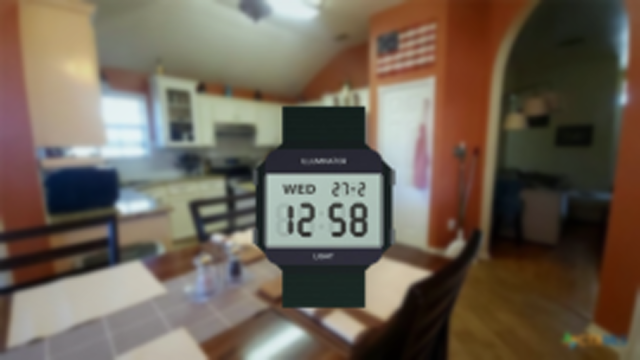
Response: **12:58**
